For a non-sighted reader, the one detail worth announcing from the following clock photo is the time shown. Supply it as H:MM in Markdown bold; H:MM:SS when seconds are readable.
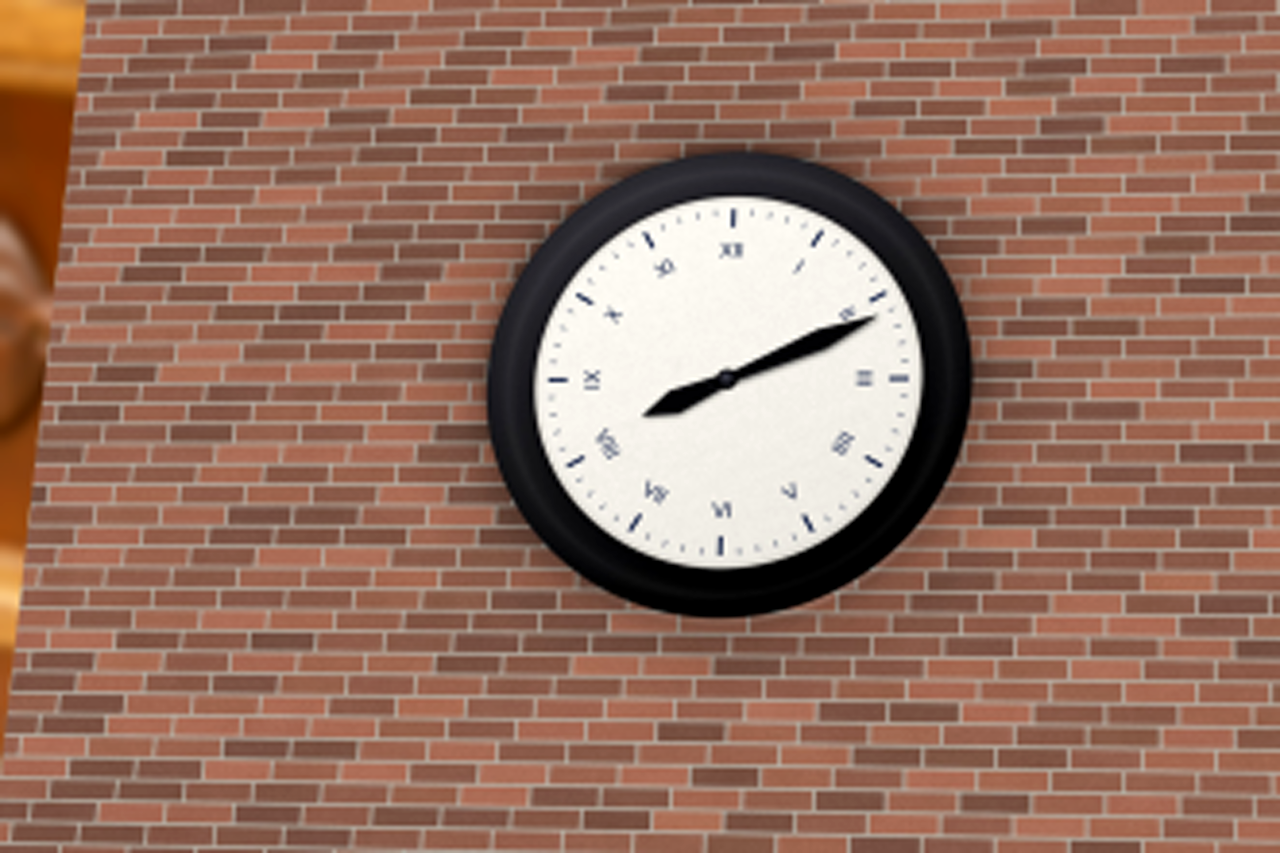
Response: **8:11**
